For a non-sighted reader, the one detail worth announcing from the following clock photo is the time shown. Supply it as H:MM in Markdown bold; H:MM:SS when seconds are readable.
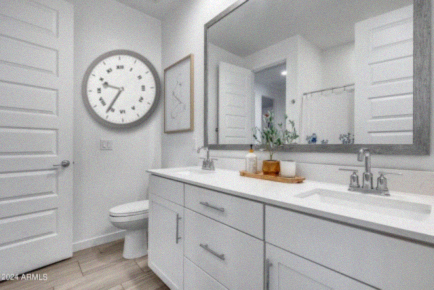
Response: **9:36**
